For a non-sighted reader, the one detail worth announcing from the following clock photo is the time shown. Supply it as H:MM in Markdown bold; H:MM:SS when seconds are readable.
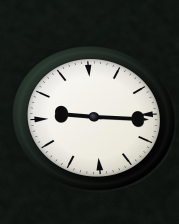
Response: **9:16**
